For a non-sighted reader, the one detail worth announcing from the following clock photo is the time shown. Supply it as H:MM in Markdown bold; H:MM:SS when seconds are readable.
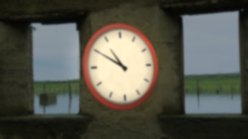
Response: **10:50**
